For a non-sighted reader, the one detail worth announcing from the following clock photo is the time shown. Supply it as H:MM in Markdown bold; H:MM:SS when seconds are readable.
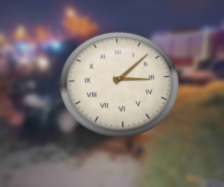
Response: **3:08**
